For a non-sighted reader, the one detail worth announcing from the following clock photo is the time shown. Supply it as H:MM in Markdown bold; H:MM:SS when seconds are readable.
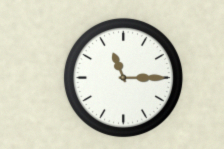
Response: **11:15**
